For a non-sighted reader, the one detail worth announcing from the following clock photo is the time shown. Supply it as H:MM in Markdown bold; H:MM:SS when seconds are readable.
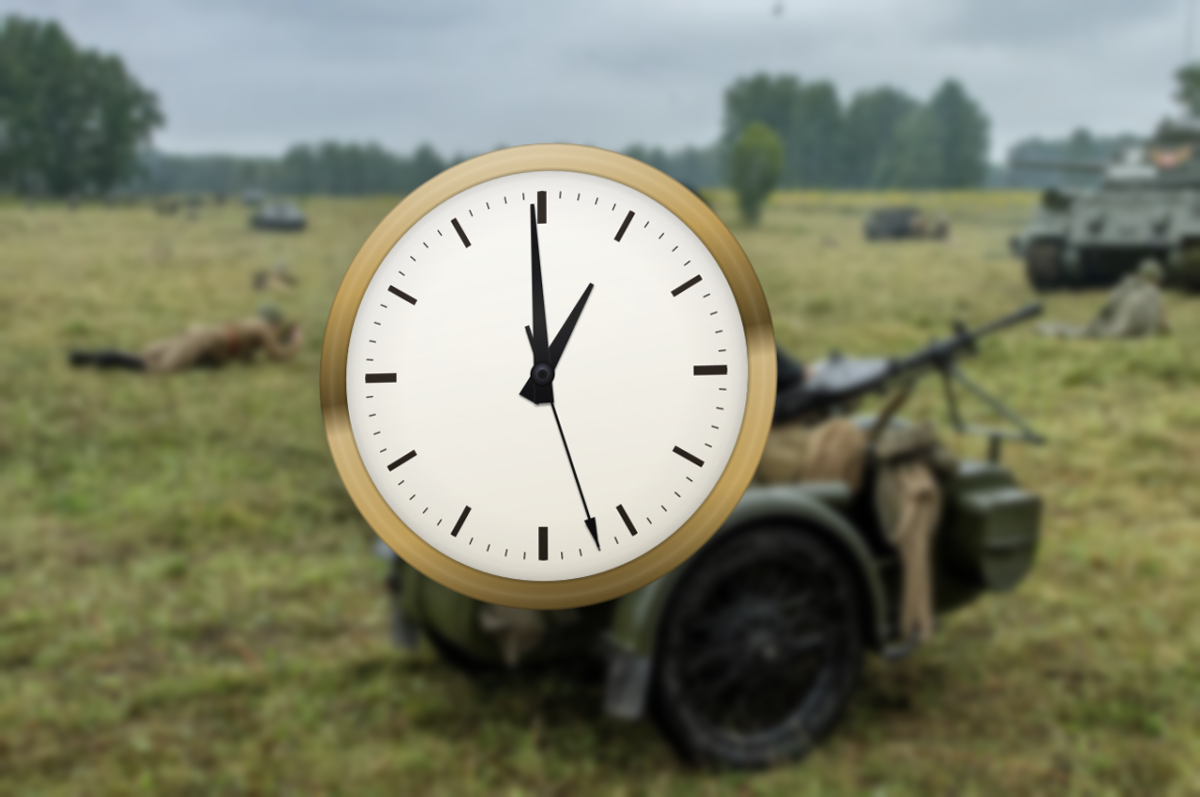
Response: **12:59:27**
